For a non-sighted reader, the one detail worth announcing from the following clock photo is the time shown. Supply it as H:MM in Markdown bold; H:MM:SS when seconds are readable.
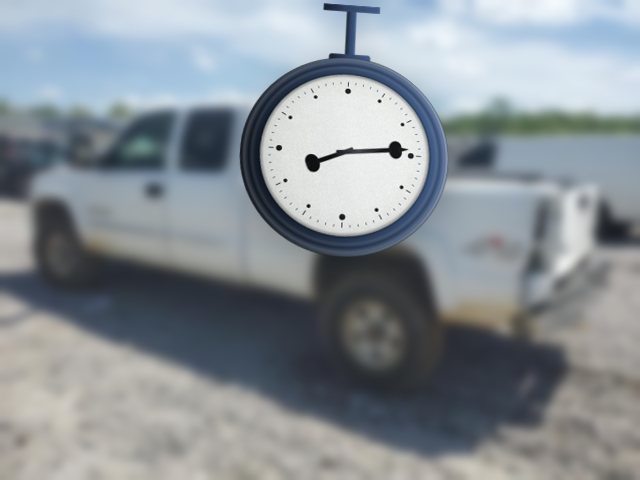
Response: **8:14**
